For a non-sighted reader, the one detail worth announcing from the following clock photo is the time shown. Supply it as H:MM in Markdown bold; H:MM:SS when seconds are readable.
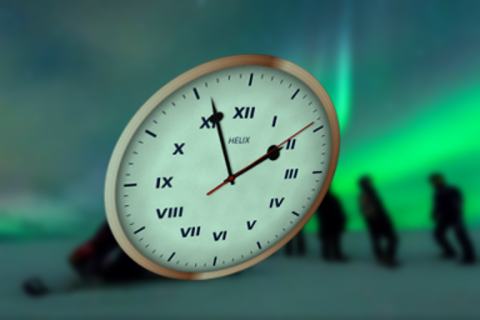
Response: **1:56:09**
